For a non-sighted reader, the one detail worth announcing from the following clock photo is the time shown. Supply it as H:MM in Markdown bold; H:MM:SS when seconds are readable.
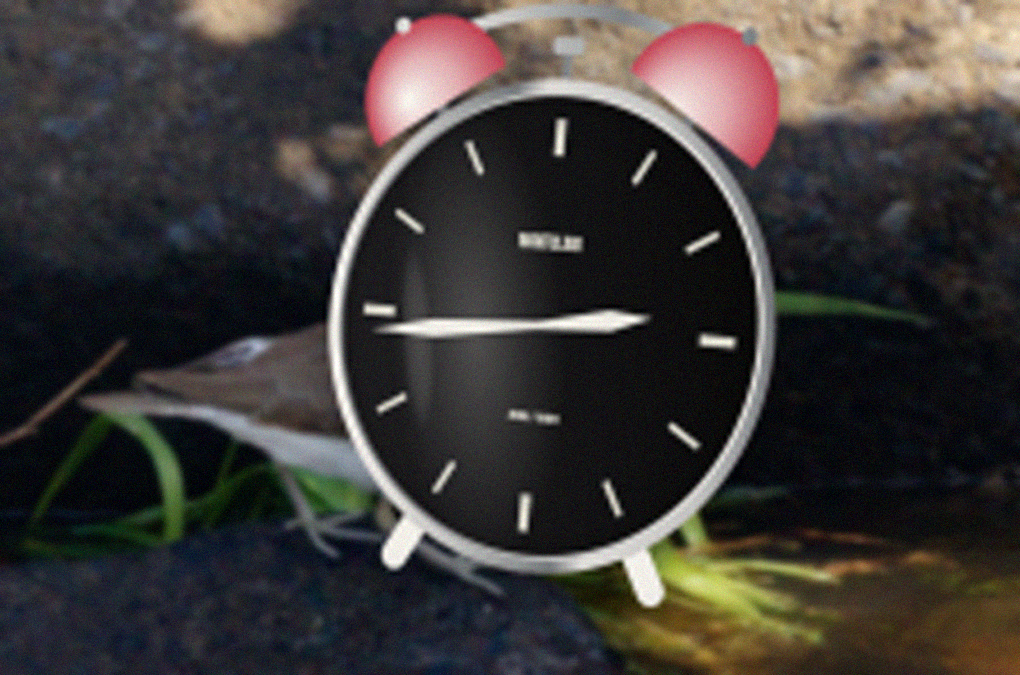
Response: **2:44**
